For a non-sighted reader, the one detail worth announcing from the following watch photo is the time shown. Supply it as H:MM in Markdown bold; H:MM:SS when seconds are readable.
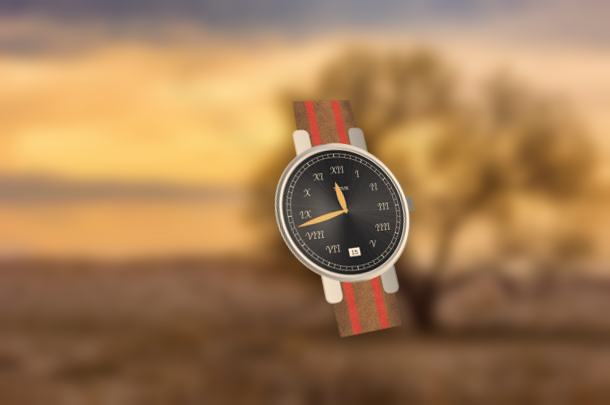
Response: **11:43**
